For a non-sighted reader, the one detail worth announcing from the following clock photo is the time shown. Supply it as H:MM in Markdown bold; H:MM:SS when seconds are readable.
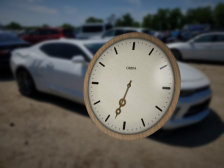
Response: **6:33**
